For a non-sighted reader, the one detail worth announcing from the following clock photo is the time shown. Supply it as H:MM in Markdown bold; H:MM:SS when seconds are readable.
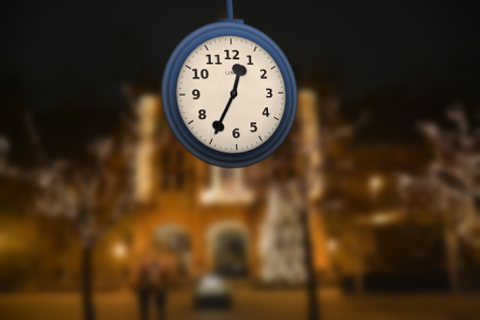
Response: **12:35**
